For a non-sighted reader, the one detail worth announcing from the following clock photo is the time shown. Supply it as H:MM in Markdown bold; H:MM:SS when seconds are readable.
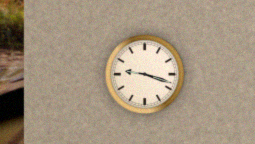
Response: **9:18**
